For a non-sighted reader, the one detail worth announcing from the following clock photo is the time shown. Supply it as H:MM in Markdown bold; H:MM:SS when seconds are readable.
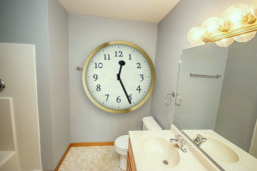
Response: **12:26**
